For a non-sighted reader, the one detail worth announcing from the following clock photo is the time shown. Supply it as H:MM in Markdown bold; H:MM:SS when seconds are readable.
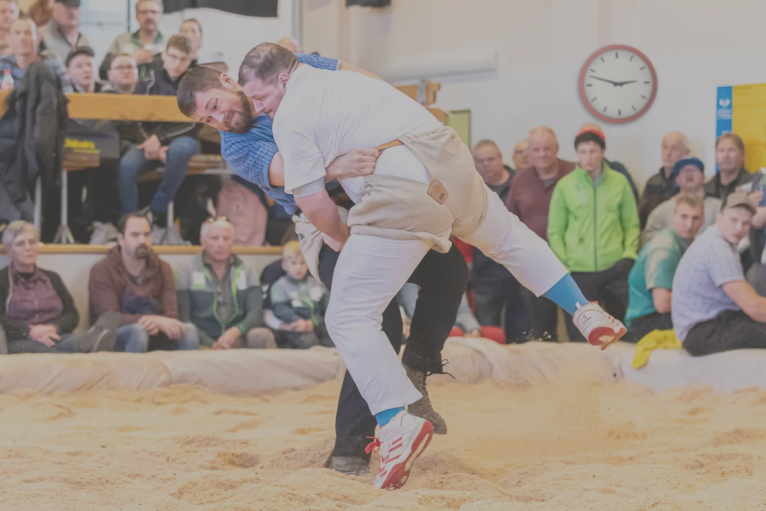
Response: **2:48**
